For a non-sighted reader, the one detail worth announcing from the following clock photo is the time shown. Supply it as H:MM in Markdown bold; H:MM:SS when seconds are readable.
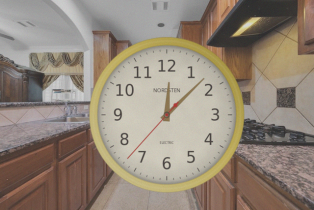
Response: **12:07:37**
